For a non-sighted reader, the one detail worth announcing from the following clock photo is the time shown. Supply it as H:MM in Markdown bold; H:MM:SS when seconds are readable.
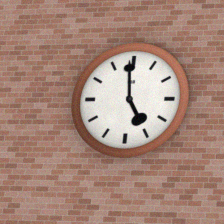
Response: **4:59**
